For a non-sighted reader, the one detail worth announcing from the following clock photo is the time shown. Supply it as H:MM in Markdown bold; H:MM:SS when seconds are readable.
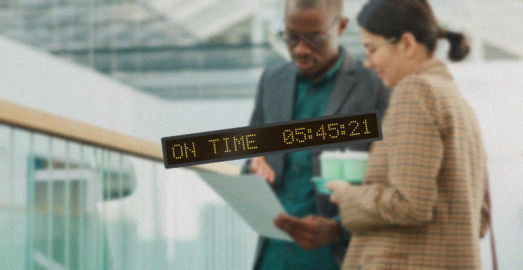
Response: **5:45:21**
